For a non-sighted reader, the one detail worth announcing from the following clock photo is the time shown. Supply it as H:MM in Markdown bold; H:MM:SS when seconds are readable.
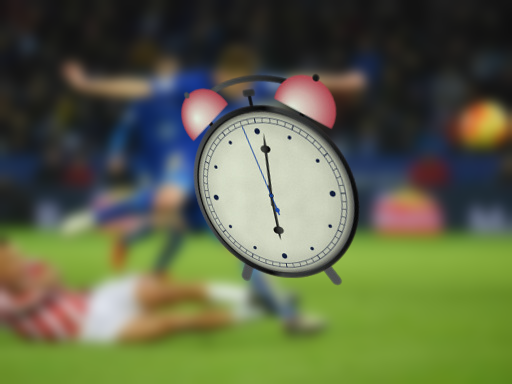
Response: **6:00:58**
